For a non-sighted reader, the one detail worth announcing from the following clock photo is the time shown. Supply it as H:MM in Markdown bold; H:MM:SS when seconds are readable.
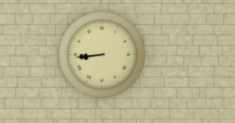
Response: **8:44**
